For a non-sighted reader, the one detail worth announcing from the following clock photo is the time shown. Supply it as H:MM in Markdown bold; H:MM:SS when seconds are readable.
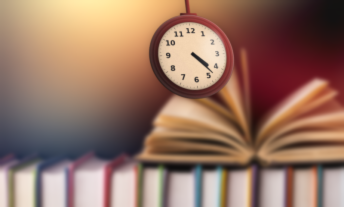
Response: **4:23**
